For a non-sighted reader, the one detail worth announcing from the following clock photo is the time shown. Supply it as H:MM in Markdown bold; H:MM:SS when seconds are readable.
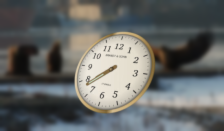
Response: **7:38**
